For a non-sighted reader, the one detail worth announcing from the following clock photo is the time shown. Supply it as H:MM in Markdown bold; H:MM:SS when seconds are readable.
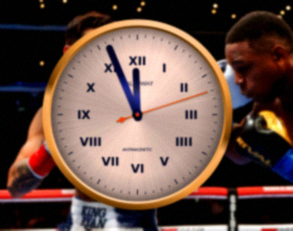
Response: **11:56:12**
